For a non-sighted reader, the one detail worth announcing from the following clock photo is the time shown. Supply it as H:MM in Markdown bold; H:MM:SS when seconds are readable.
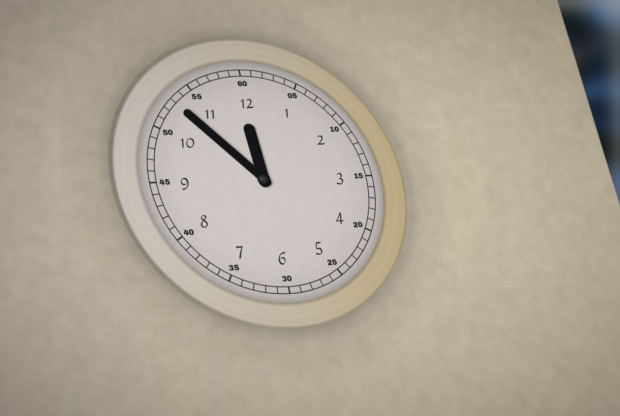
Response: **11:53**
